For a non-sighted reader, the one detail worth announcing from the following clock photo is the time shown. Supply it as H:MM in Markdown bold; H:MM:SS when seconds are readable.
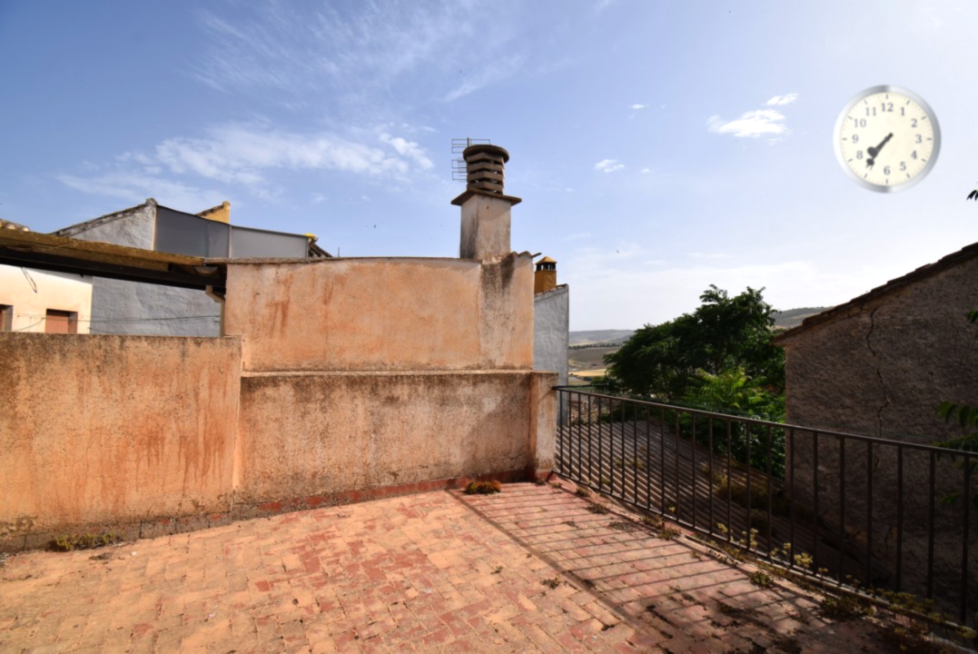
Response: **7:36**
